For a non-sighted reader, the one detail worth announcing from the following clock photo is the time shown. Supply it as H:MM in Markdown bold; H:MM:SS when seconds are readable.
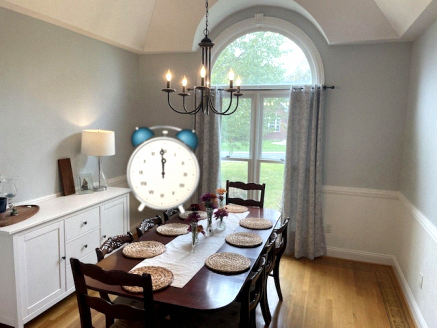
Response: **11:59**
